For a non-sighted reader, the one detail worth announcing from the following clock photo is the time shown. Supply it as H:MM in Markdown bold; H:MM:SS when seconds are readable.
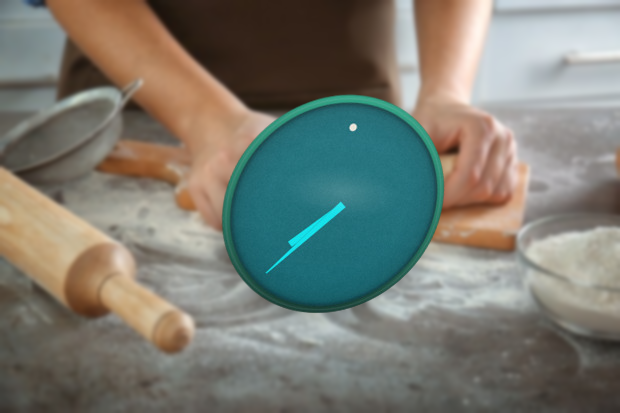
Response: **7:37**
